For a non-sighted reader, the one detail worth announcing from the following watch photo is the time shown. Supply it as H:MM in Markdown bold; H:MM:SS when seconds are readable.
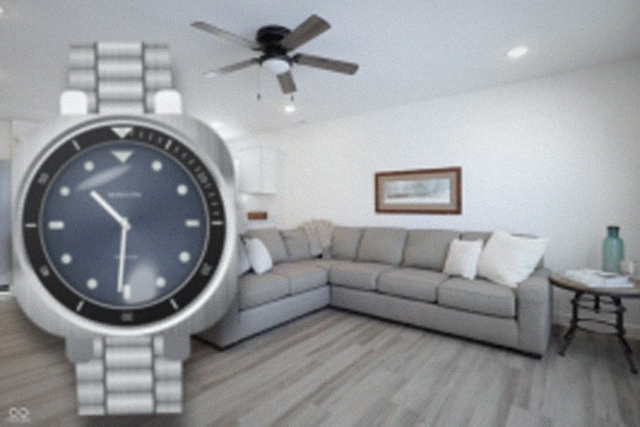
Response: **10:31**
